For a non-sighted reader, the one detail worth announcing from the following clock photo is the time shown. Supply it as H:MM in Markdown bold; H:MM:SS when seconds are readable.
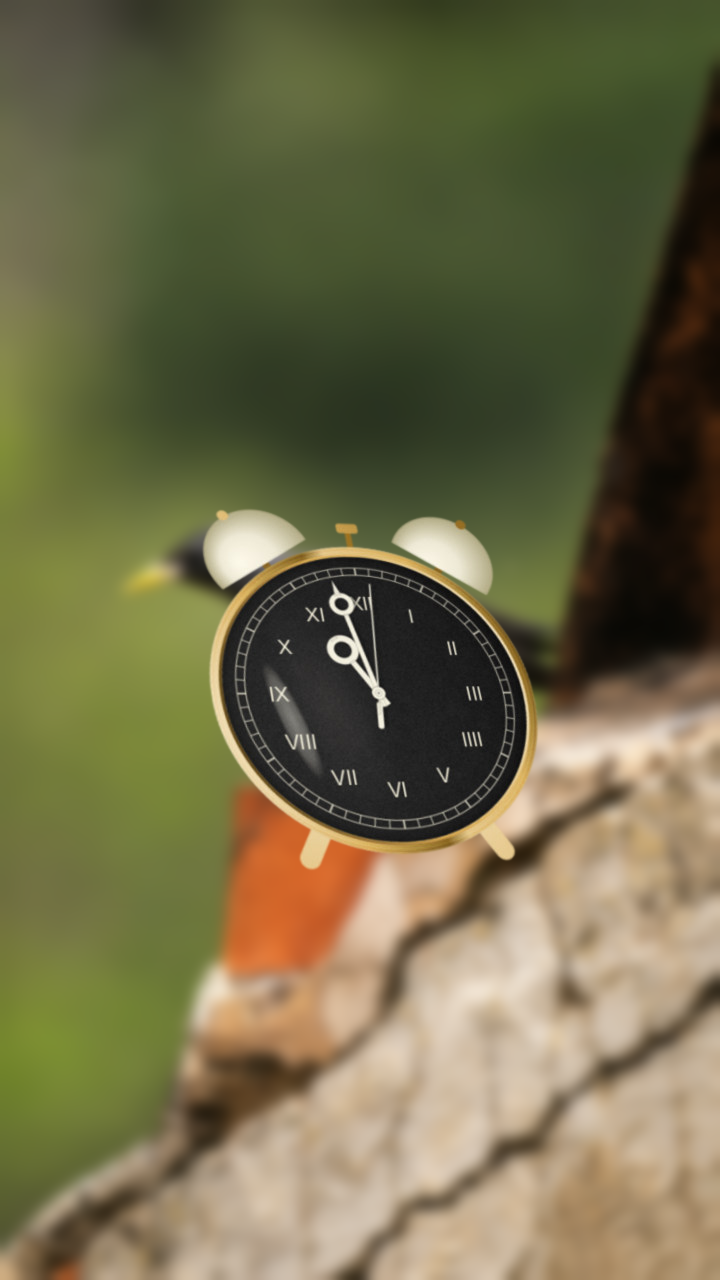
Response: **10:58:01**
